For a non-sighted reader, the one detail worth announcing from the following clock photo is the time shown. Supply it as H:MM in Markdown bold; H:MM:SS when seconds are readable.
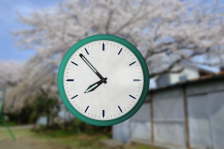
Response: **7:53**
